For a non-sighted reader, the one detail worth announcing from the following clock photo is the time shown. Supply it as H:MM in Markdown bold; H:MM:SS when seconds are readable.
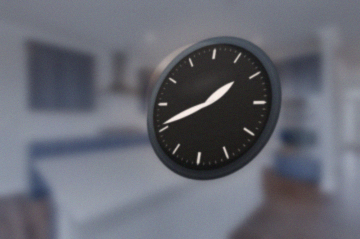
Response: **1:41**
